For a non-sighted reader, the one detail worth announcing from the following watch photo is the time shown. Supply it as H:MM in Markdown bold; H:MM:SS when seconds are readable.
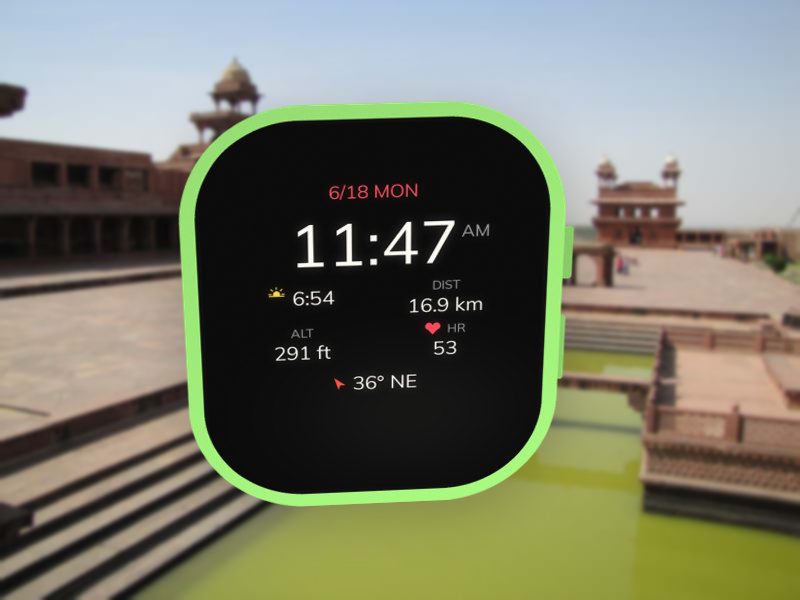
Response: **11:47**
